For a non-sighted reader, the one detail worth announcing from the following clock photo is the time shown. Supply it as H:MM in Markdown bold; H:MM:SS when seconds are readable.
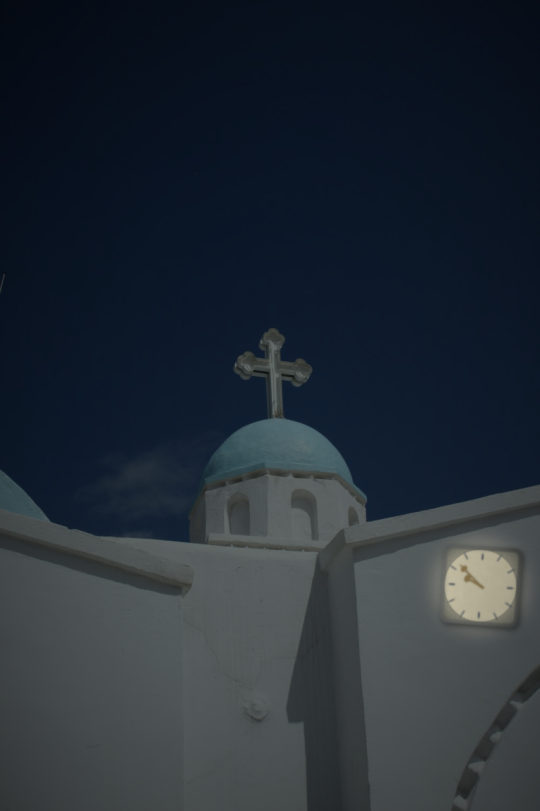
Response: **9:52**
